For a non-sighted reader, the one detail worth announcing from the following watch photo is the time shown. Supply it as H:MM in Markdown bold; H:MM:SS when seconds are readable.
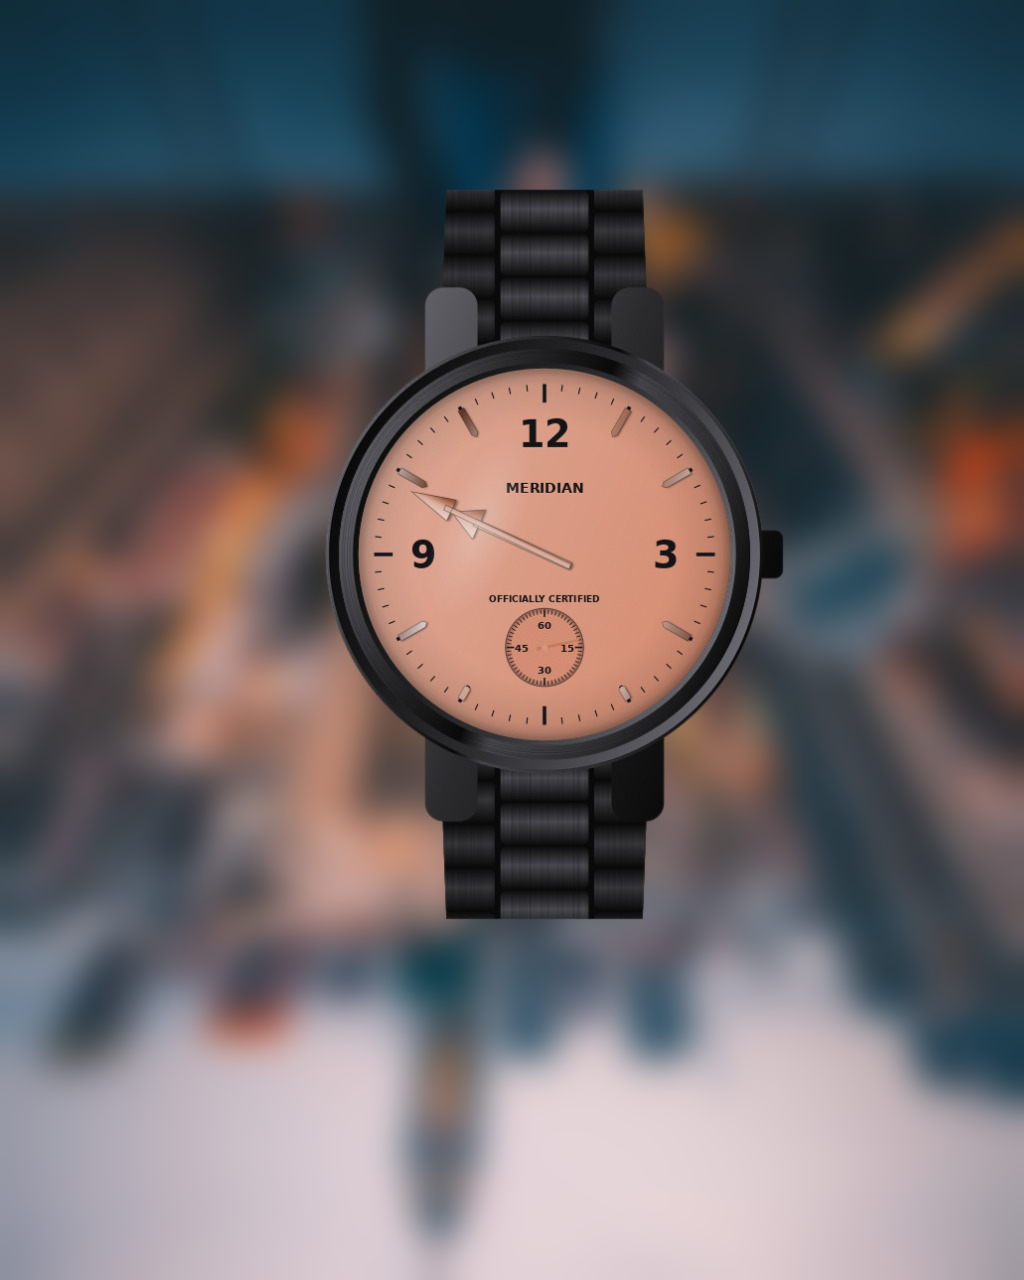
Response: **9:49:13**
